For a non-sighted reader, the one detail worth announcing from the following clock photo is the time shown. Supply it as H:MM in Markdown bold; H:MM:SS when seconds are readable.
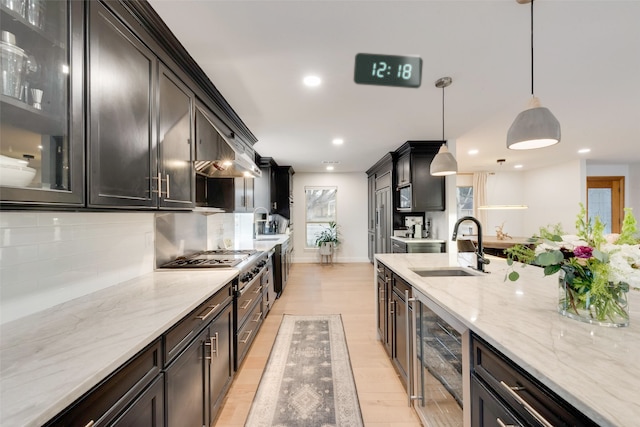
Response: **12:18**
